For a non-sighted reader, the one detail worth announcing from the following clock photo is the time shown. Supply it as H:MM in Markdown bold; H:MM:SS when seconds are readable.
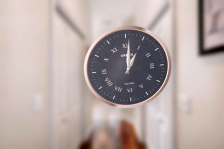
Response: **1:01**
